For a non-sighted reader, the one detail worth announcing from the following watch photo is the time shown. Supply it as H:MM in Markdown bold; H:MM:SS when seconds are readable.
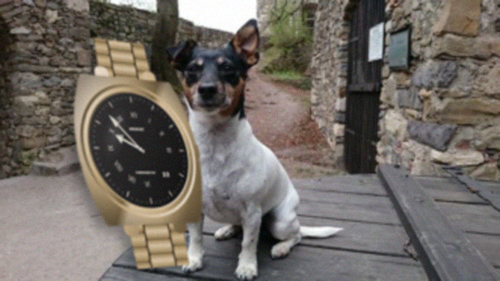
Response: **9:53**
